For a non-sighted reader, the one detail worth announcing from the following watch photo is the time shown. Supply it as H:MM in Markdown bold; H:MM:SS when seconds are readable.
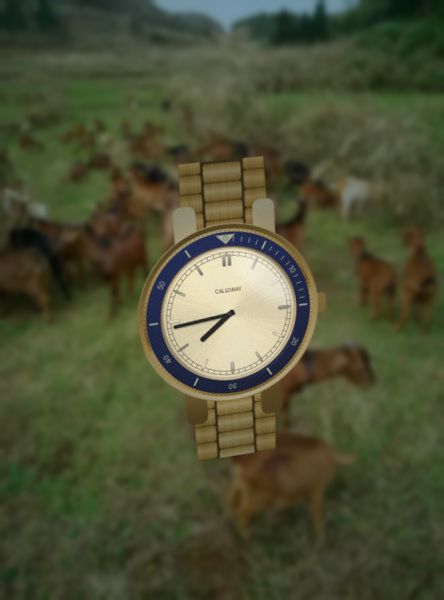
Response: **7:44**
